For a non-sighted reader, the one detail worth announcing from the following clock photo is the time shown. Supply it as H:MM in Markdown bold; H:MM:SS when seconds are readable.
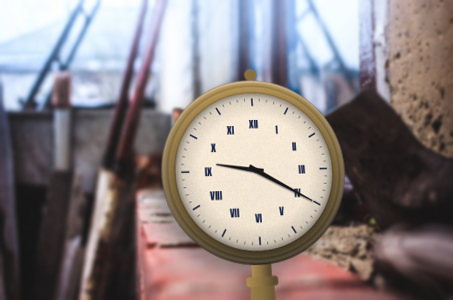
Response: **9:20**
